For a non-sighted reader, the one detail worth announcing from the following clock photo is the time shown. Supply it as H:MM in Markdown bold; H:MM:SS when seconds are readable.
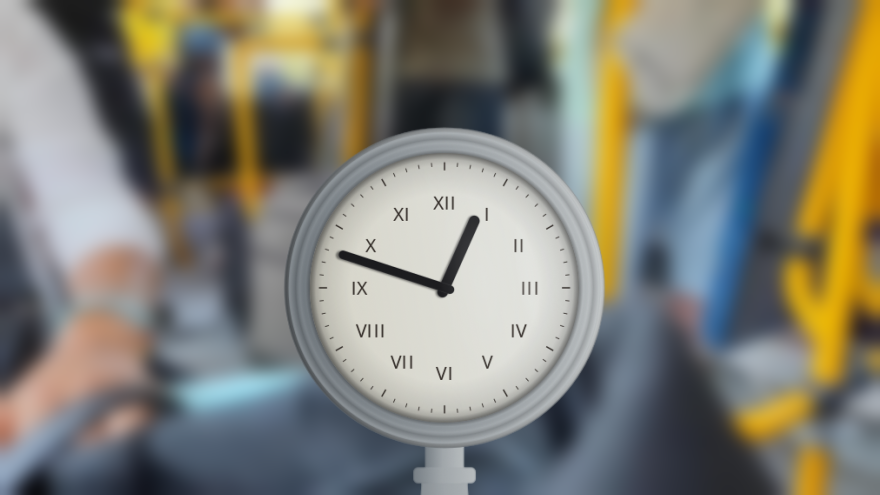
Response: **12:48**
